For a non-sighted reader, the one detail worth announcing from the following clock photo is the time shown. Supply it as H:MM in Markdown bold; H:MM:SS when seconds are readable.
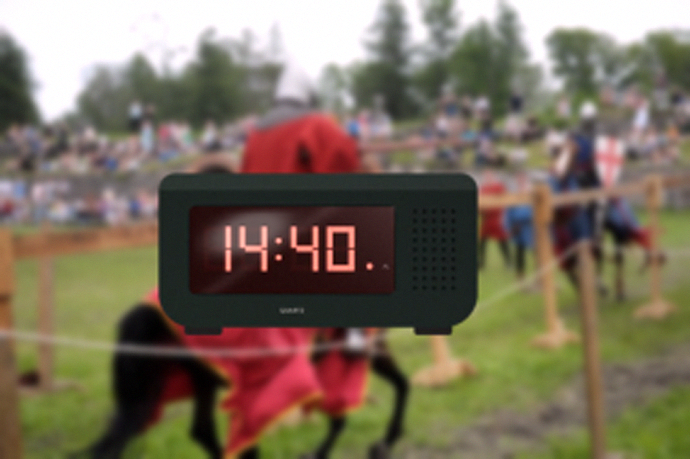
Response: **14:40**
